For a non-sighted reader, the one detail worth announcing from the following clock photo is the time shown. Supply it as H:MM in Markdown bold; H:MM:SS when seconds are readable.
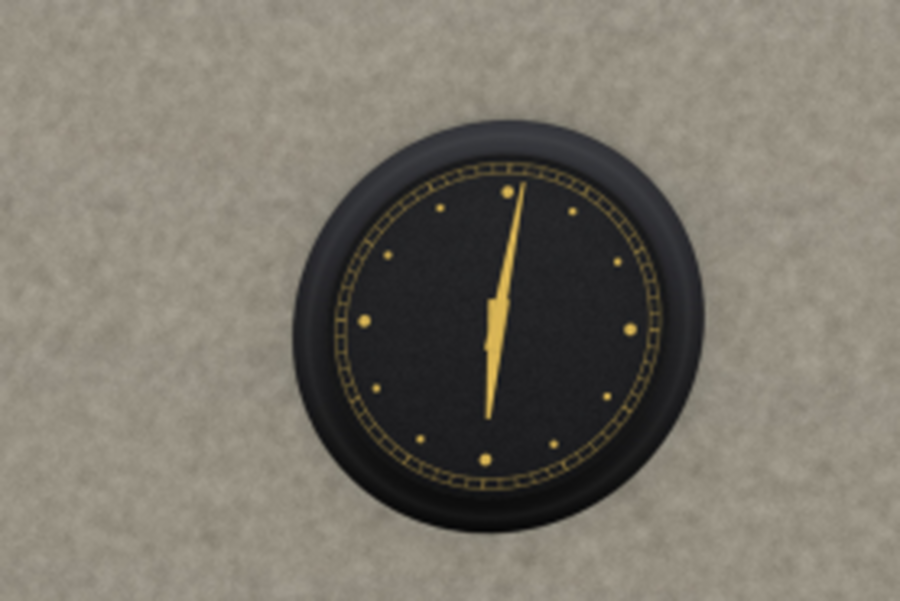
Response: **6:01**
